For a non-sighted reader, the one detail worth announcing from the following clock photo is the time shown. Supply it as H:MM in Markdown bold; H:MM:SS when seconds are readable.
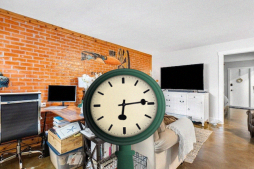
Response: **6:14**
